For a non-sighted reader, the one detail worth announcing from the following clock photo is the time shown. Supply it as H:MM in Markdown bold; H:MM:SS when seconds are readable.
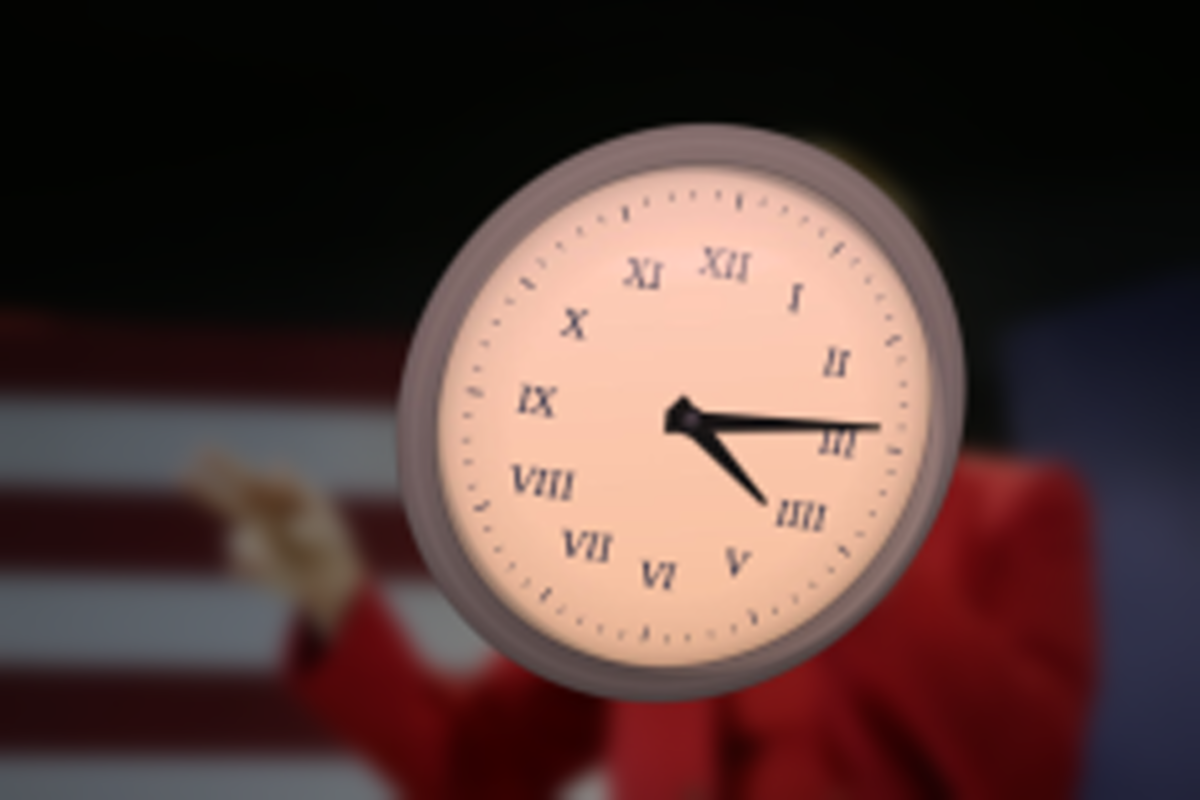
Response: **4:14**
